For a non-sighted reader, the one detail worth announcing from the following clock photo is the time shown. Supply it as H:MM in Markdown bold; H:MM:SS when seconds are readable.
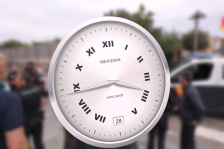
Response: **3:44**
